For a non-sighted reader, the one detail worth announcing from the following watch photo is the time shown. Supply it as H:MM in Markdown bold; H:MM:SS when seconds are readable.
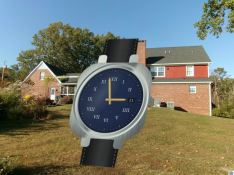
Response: **2:58**
